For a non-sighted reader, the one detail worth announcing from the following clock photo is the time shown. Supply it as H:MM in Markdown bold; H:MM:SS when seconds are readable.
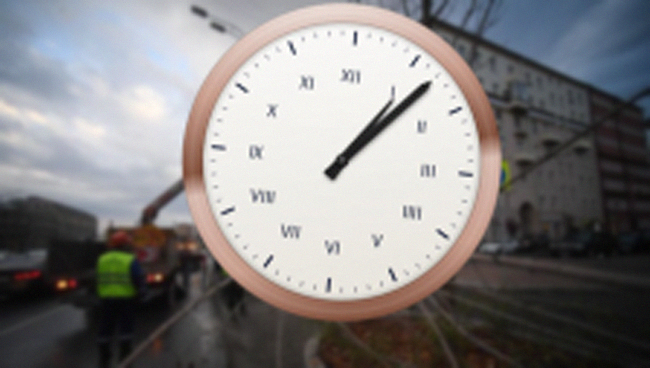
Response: **1:07**
